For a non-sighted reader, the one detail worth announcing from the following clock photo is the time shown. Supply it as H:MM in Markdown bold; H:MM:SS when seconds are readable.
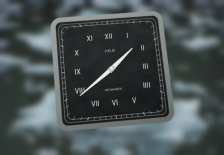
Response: **1:39**
